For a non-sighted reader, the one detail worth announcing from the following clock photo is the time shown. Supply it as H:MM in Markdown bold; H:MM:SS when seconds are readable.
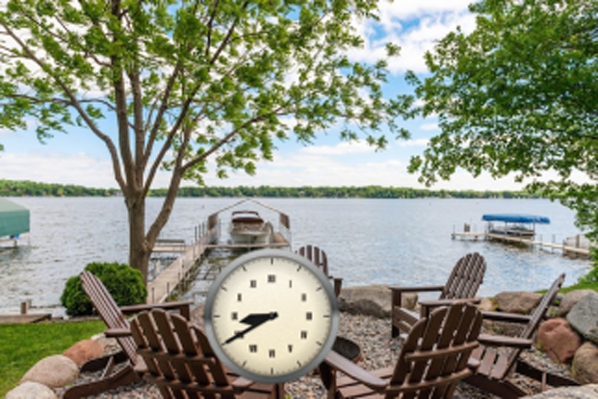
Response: **8:40**
